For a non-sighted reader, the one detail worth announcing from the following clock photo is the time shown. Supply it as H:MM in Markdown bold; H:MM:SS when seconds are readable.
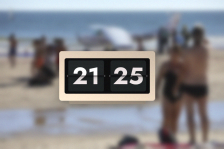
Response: **21:25**
